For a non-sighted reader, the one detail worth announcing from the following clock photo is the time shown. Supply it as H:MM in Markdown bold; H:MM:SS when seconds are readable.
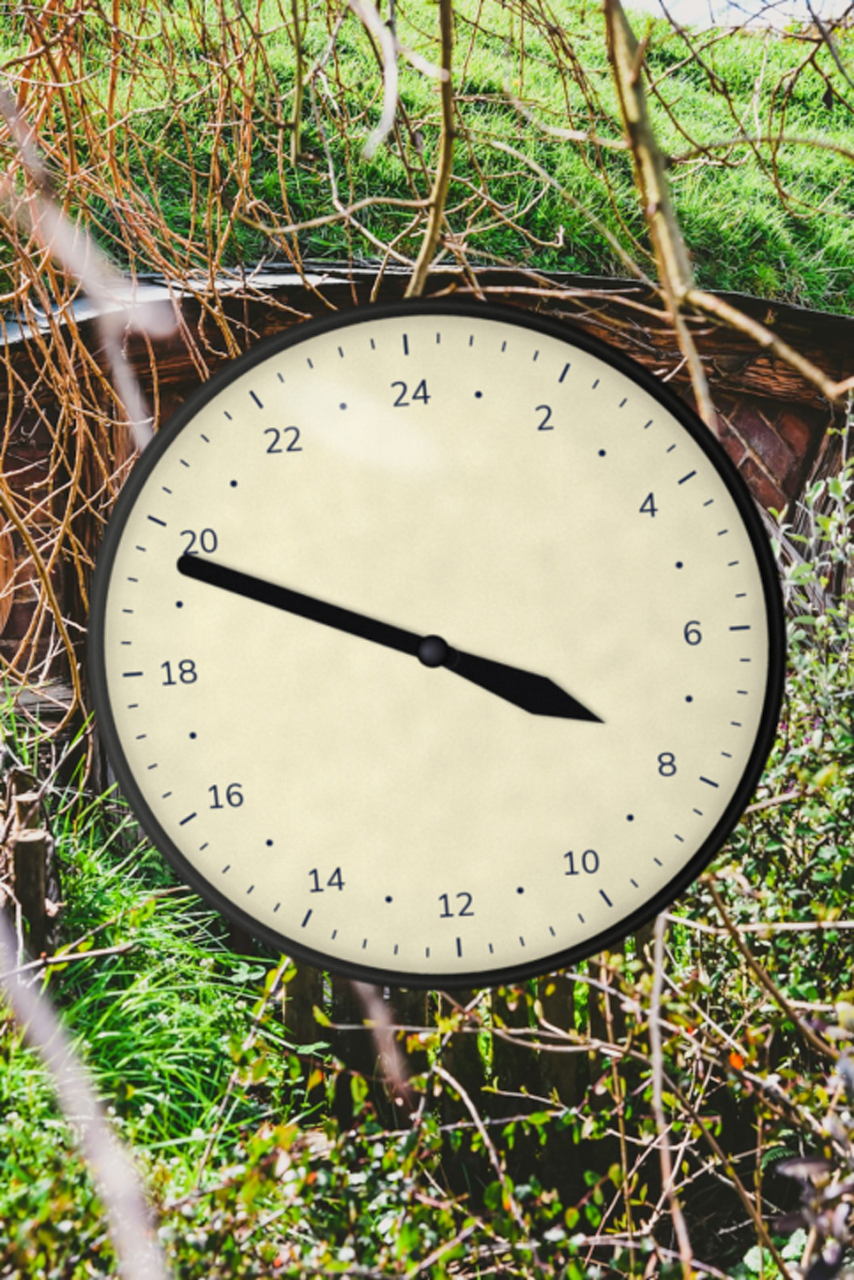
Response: **7:49**
